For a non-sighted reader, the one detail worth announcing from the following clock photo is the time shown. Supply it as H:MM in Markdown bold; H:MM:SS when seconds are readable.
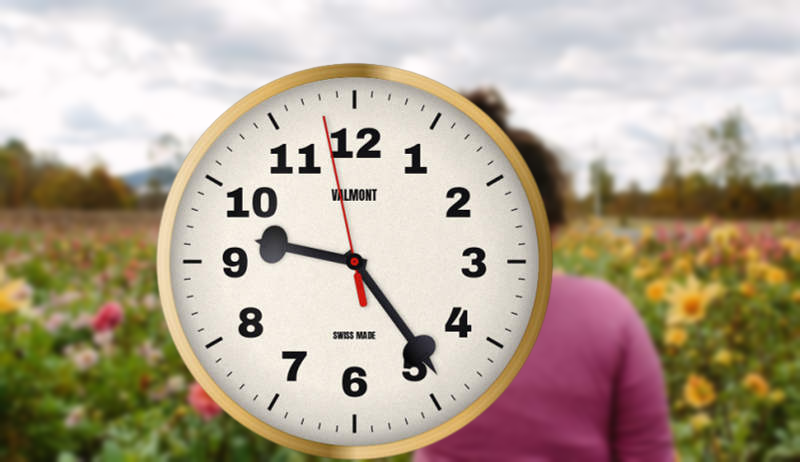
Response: **9:23:58**
